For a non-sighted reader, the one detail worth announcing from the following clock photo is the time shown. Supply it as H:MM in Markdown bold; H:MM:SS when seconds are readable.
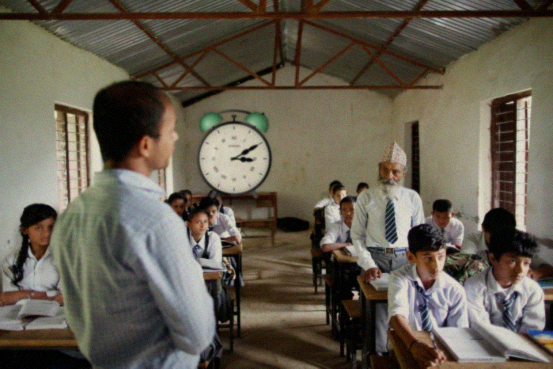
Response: **3:10**
